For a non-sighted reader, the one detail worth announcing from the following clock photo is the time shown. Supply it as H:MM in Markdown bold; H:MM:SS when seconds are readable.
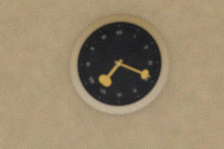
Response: **7:19**
